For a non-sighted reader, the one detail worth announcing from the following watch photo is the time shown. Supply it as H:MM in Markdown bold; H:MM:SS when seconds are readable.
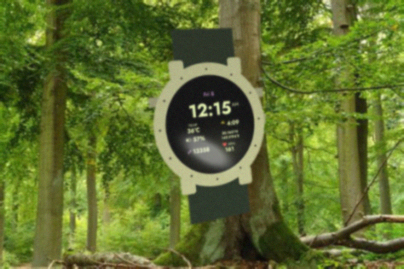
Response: **12:15**
